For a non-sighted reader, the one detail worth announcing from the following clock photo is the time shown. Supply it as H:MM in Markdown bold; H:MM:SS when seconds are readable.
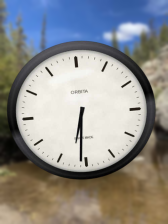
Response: **6:31**
